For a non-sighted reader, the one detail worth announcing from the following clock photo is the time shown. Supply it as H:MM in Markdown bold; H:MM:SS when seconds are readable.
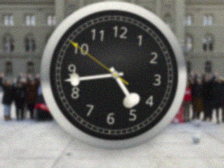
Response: **4:42:50**
